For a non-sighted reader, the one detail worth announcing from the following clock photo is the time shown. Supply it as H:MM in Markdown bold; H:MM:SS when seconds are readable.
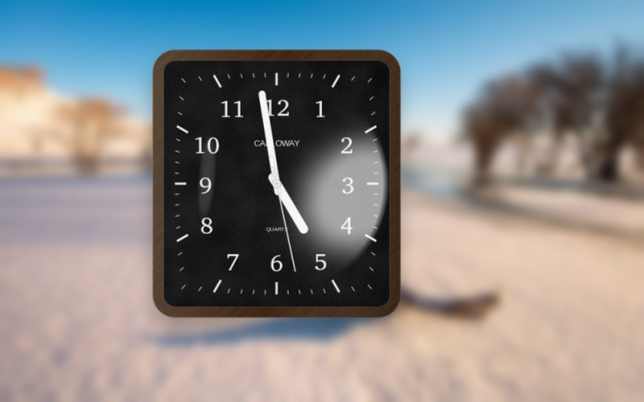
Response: **4:58:28**
